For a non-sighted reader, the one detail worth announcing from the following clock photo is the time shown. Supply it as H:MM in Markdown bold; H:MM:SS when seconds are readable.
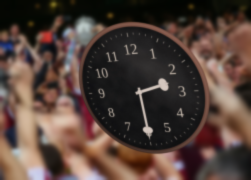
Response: **2:30**
